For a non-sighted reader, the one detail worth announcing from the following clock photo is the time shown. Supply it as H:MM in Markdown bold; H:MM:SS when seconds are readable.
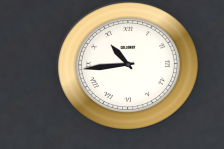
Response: **10:44**
